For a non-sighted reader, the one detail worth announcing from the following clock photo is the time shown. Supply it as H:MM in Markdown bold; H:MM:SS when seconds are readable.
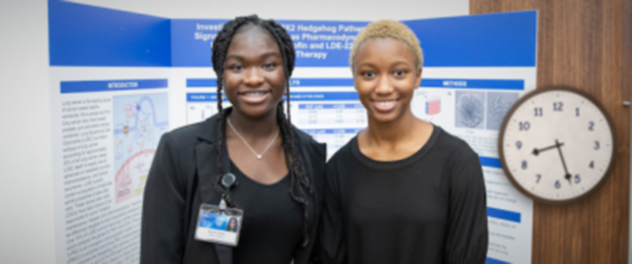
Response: **8:27**
